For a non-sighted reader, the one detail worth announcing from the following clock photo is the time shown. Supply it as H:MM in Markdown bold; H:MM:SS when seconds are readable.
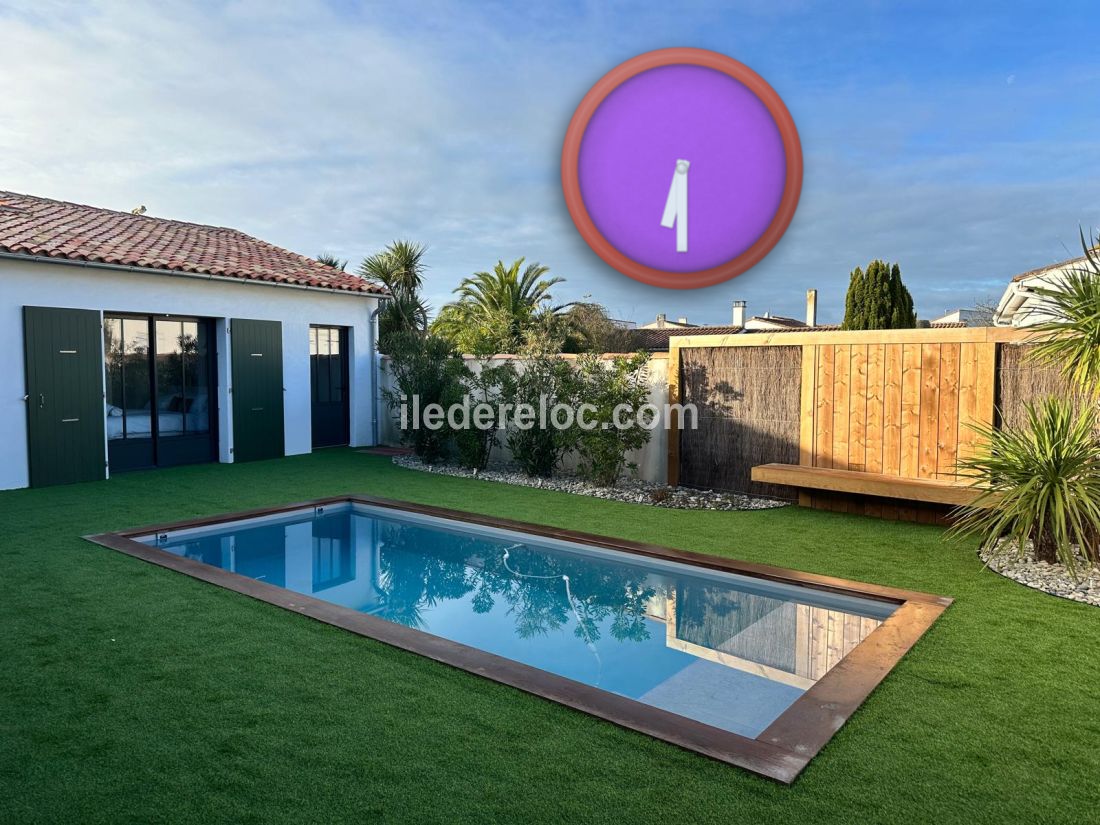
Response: **6:30**
